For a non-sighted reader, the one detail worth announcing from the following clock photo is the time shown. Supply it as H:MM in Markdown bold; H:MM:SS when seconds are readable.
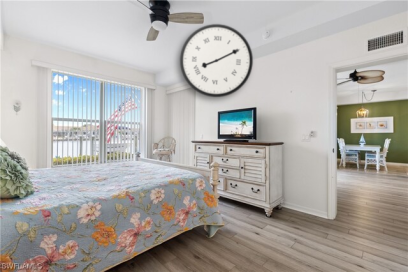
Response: **8:10**
